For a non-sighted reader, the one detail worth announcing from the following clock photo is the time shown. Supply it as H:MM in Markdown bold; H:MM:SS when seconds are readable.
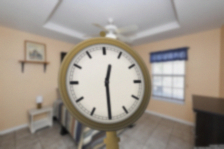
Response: **12:30**
